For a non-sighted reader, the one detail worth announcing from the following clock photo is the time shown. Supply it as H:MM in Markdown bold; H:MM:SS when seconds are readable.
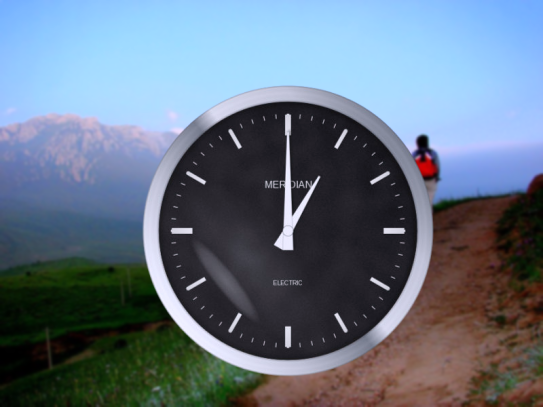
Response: **1:00**
